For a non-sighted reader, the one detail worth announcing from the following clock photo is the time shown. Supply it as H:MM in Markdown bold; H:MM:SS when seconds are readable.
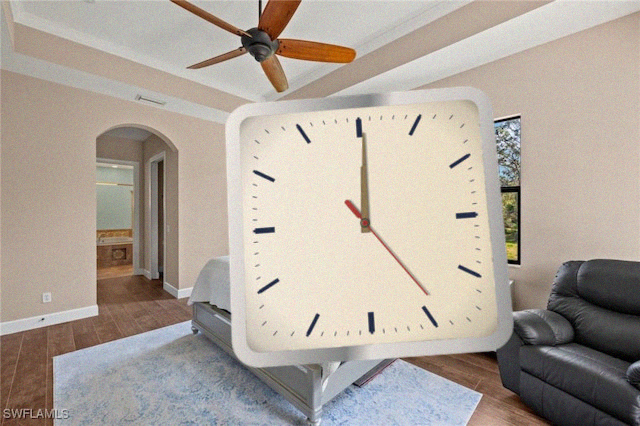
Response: **12:00:24**
